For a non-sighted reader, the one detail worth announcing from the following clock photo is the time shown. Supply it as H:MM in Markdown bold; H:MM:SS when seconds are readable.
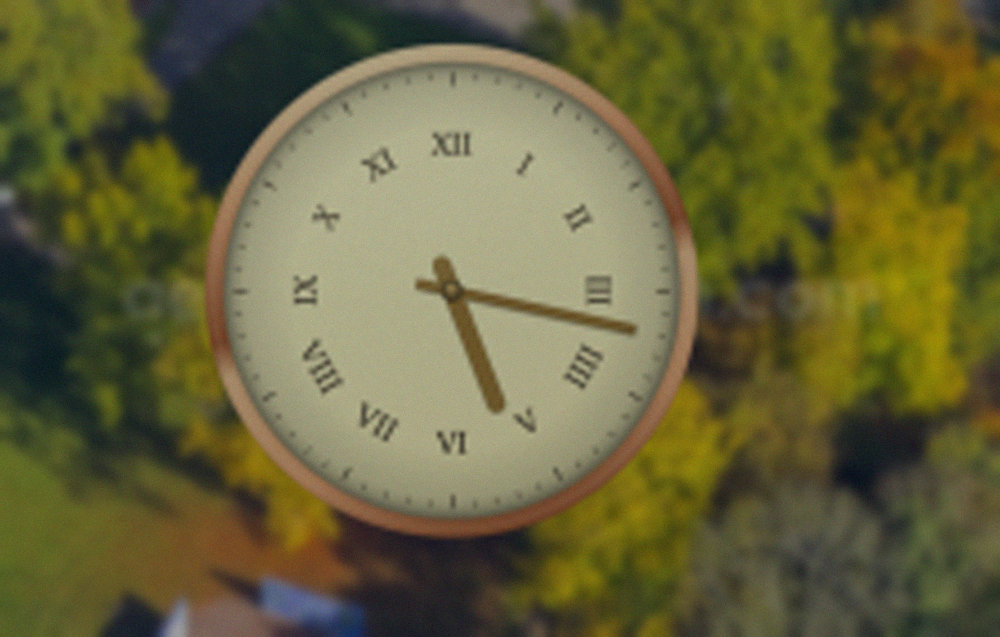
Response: **5:17**
